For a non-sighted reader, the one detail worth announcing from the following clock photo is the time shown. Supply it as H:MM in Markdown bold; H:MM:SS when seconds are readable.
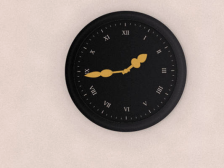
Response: **1:44**
